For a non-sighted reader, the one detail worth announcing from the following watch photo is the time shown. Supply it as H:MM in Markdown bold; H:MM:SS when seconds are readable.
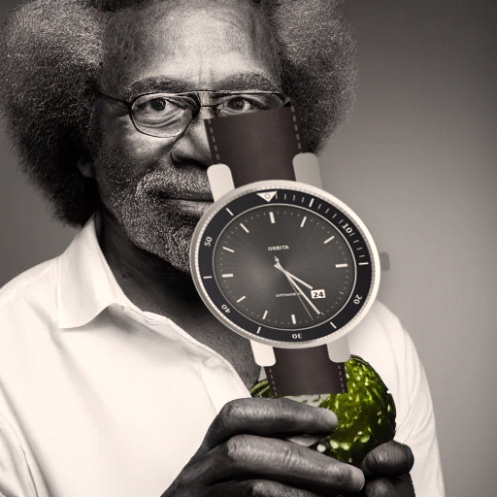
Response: **4:25:27**
